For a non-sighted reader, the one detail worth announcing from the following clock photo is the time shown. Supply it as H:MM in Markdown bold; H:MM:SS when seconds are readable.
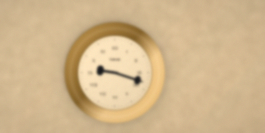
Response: **9:18**
